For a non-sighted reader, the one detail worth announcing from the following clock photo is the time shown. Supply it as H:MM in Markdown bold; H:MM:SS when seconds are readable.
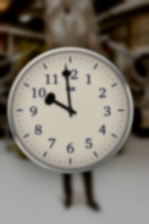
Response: **9:59**
